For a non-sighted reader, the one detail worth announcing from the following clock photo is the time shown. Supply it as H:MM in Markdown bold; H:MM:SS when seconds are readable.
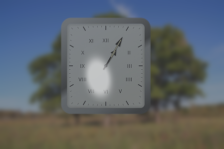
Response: **1:05**
